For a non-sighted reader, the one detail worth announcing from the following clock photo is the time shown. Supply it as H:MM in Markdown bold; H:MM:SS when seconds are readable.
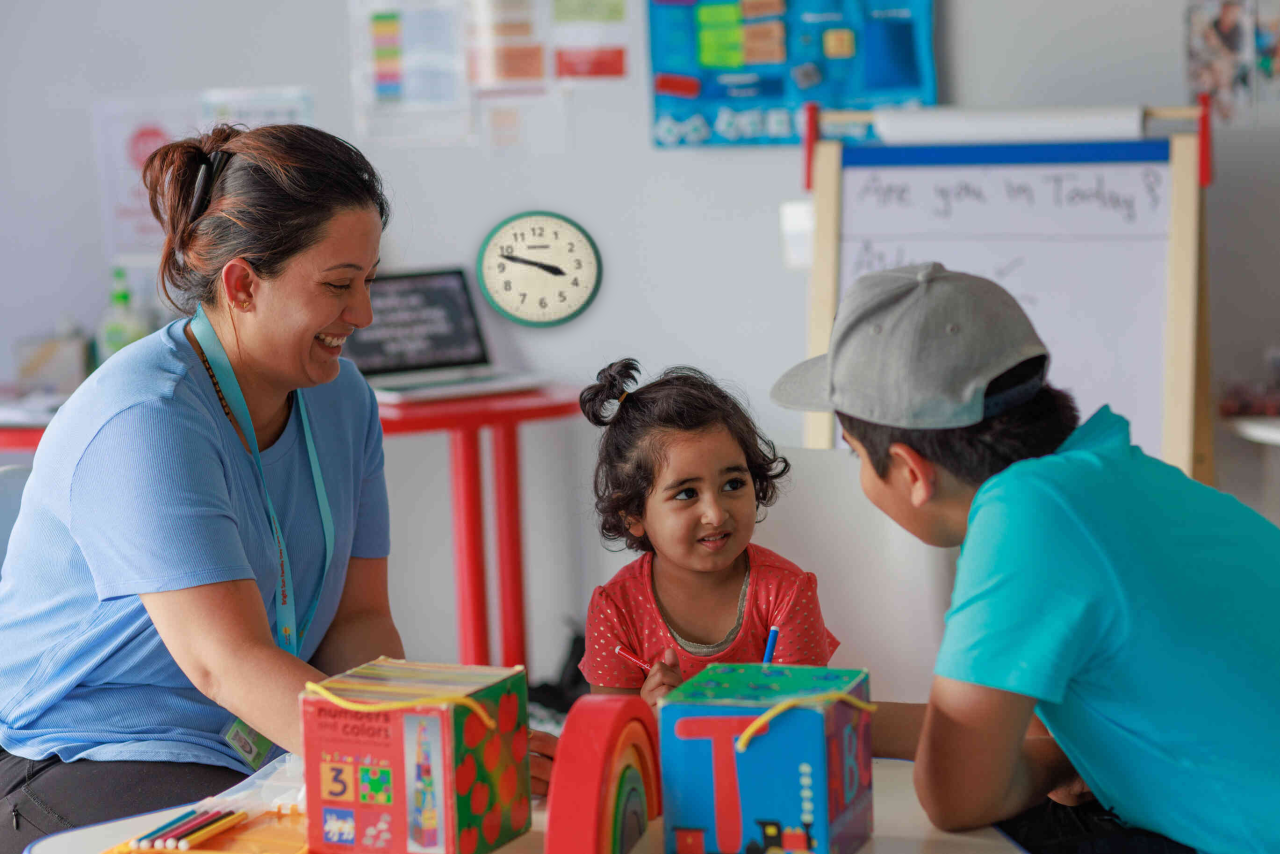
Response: **3:48**
